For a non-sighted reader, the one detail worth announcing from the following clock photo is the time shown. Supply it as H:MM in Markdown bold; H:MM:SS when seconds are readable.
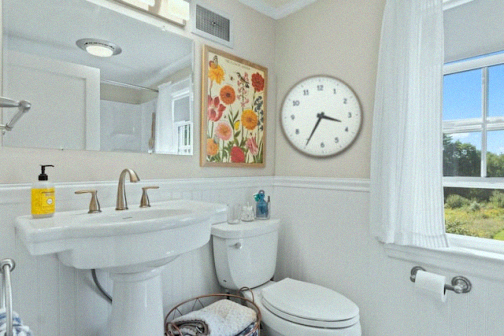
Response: **3:35**
